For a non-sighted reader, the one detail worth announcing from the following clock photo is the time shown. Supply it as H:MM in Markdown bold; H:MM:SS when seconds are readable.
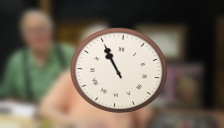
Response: **10:55**
